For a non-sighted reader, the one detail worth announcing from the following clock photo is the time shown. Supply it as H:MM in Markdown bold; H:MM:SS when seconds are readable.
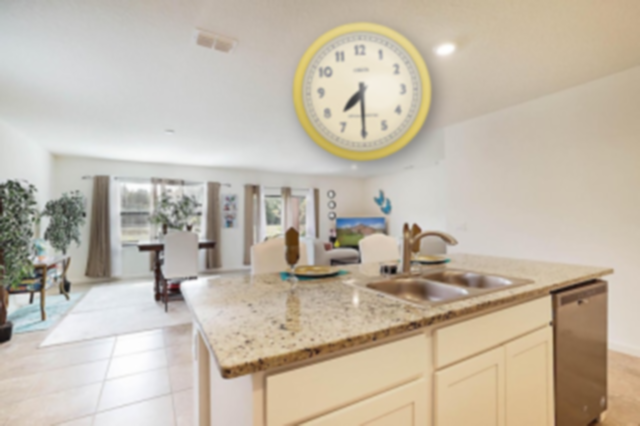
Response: **7:30**
